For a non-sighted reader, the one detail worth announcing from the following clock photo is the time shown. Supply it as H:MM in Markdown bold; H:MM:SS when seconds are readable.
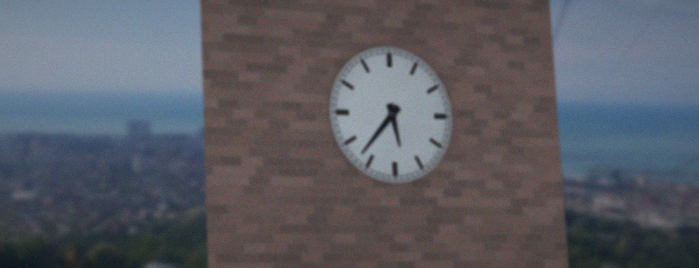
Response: **5:37**
